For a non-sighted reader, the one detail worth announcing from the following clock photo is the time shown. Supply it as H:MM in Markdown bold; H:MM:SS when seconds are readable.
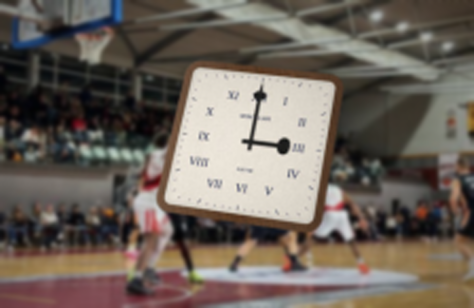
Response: **3:00**
